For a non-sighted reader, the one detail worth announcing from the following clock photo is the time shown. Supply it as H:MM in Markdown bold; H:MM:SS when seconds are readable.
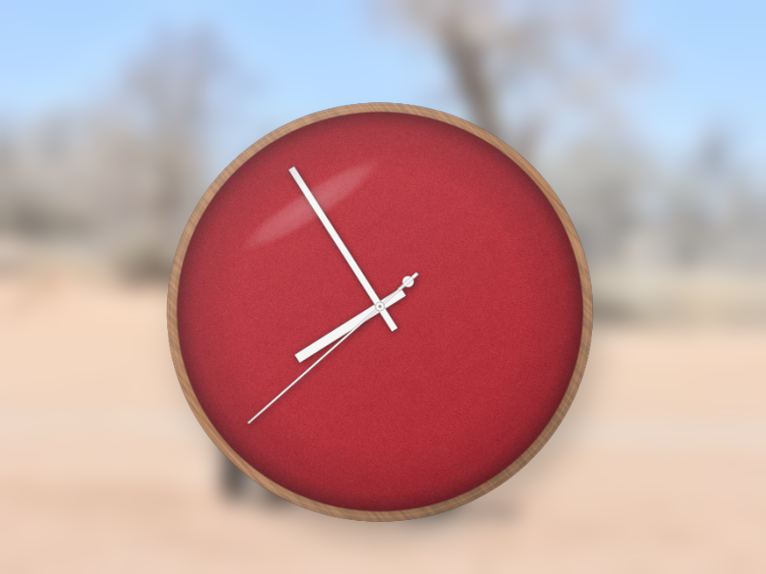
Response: **7:54:38**
